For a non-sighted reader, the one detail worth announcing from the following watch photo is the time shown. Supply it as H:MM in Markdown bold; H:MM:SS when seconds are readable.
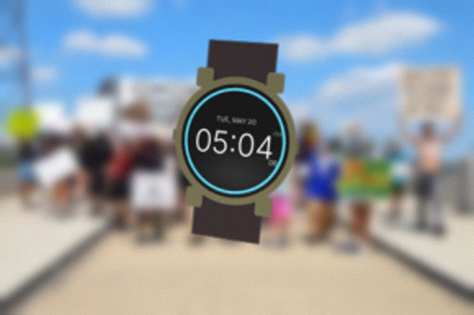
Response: **5:04**
